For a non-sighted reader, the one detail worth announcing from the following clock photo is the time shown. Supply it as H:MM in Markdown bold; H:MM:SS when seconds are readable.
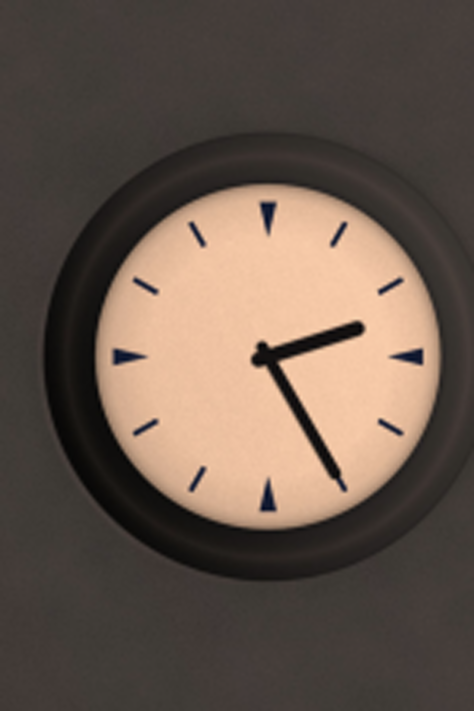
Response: **2:25**
